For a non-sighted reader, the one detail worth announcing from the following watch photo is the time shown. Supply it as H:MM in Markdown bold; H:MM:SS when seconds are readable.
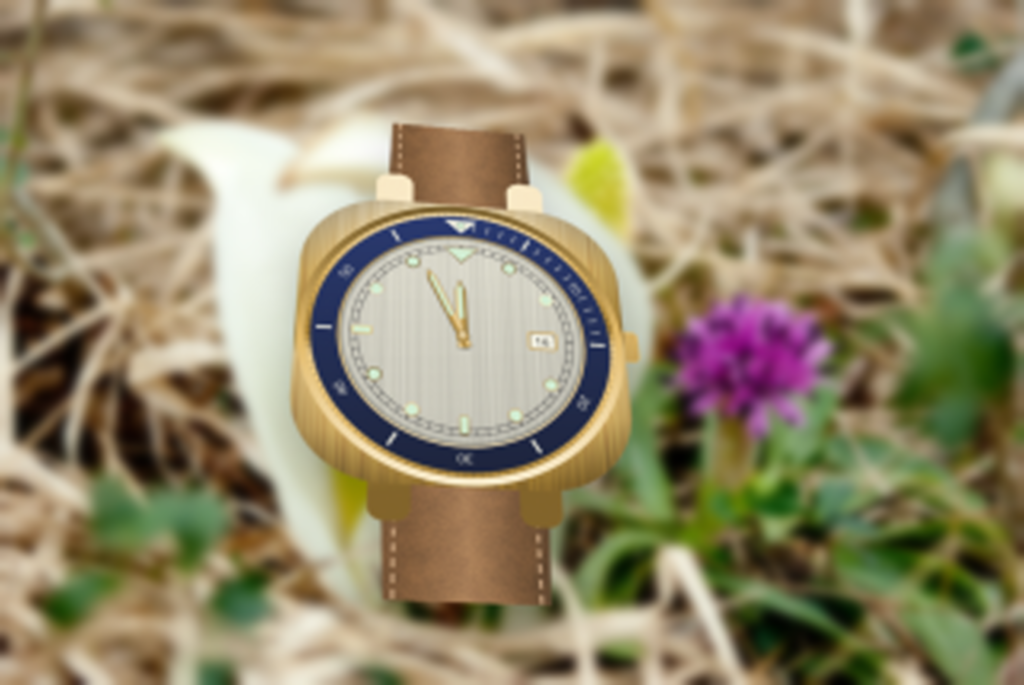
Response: **11:56**
